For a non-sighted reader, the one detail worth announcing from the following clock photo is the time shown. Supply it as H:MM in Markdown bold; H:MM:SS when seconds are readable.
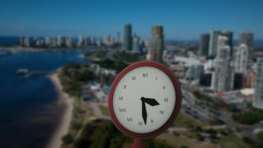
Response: **3:28**
